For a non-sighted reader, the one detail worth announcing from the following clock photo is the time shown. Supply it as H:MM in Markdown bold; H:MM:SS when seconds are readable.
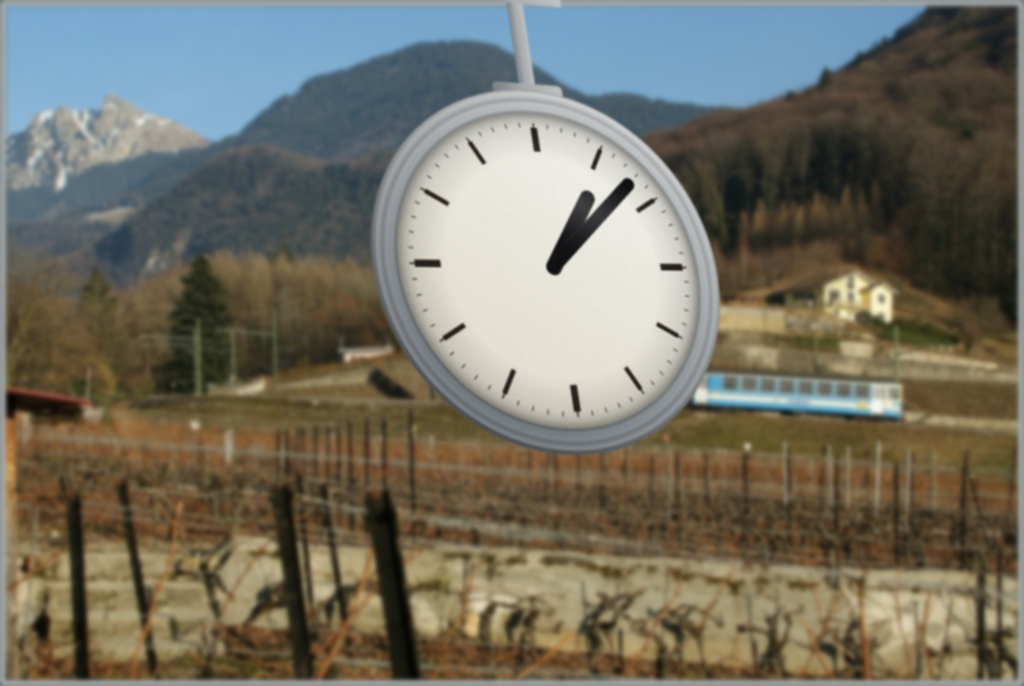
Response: **1:08**
